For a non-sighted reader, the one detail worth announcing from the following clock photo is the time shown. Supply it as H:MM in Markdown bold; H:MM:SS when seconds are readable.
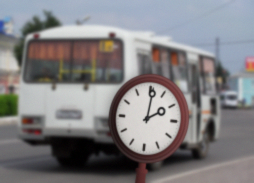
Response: **2:01**
